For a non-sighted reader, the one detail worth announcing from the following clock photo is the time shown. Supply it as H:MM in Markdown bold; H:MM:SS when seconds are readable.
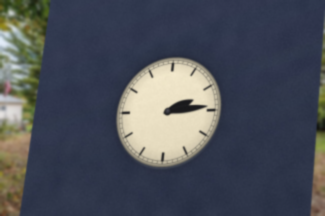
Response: **2:14**
